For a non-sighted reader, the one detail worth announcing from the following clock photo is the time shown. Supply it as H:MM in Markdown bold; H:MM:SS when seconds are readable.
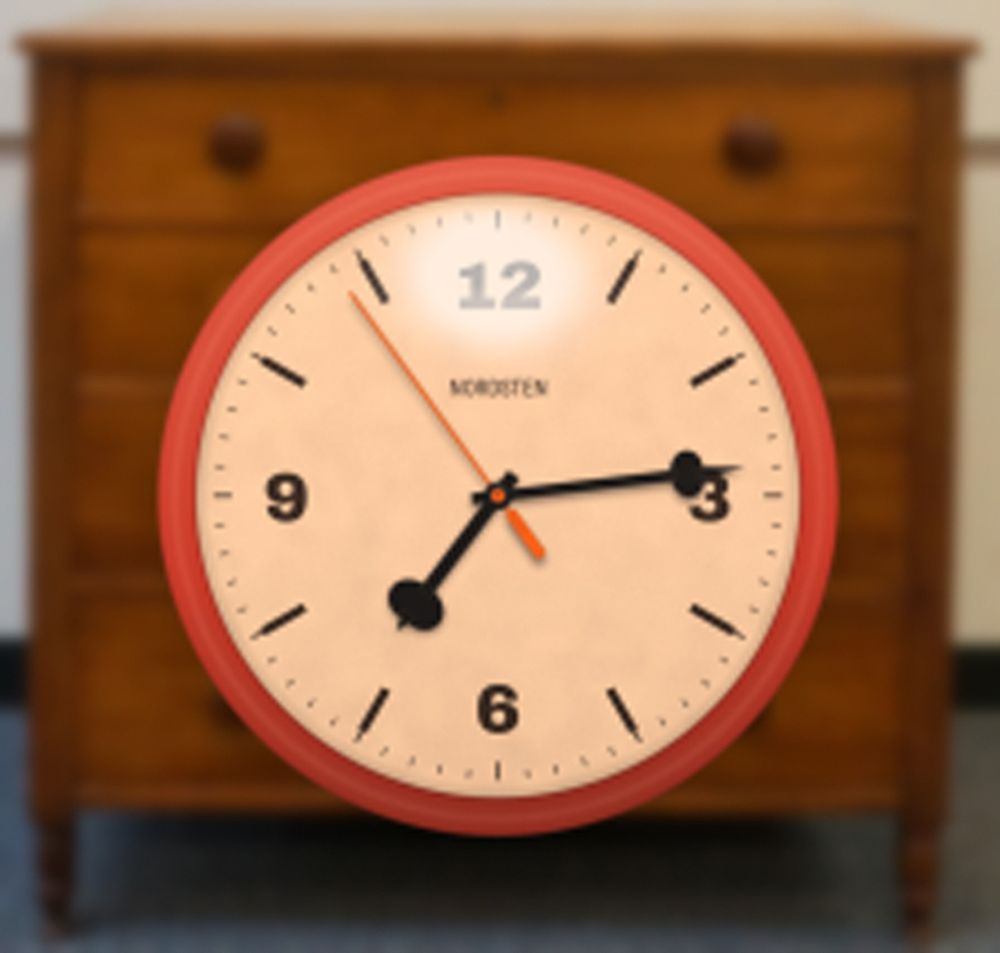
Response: **7:13:54**
